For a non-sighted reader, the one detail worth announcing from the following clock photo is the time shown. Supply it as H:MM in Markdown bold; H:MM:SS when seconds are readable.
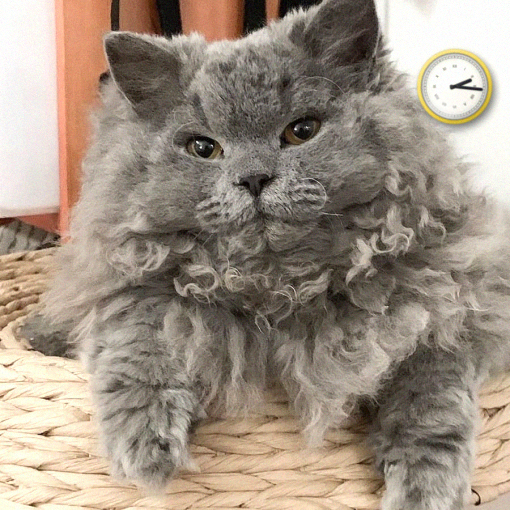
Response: **2:16**
